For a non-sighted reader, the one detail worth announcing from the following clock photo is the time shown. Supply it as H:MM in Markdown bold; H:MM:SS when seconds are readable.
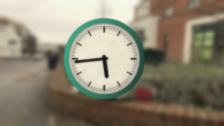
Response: **5:44**
